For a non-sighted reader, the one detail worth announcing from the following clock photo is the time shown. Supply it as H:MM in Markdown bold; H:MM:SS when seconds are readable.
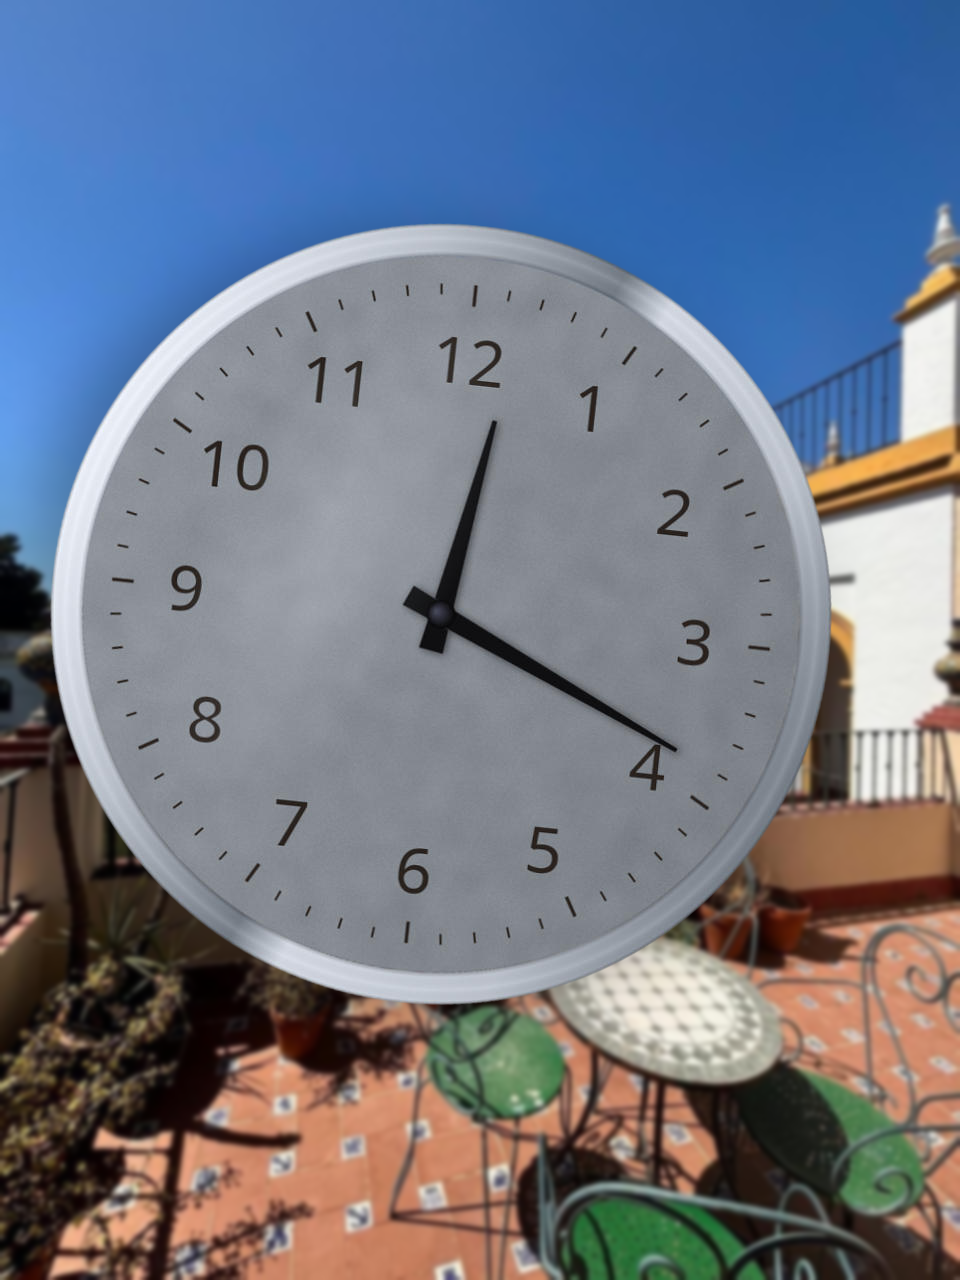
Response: **12:19**
